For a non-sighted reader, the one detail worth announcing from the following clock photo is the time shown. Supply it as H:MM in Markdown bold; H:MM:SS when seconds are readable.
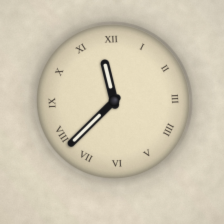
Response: **11:38**
